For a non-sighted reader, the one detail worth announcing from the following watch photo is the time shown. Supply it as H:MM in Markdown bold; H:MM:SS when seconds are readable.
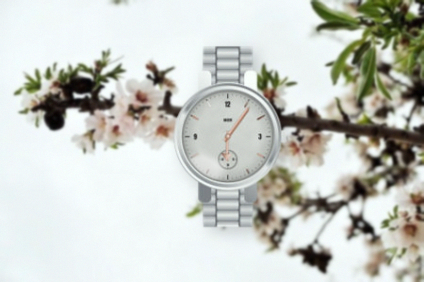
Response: **6:06**
